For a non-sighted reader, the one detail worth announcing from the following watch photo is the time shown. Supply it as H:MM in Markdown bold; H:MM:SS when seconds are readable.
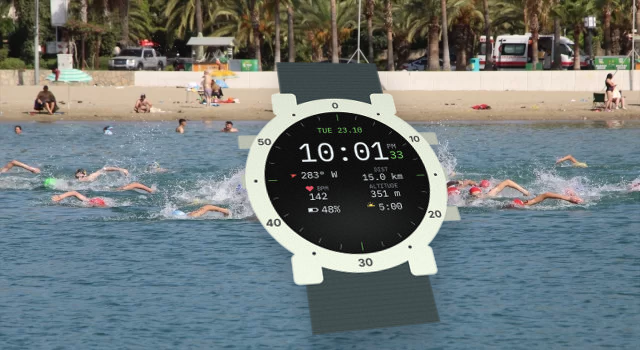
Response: **10:01:33**
